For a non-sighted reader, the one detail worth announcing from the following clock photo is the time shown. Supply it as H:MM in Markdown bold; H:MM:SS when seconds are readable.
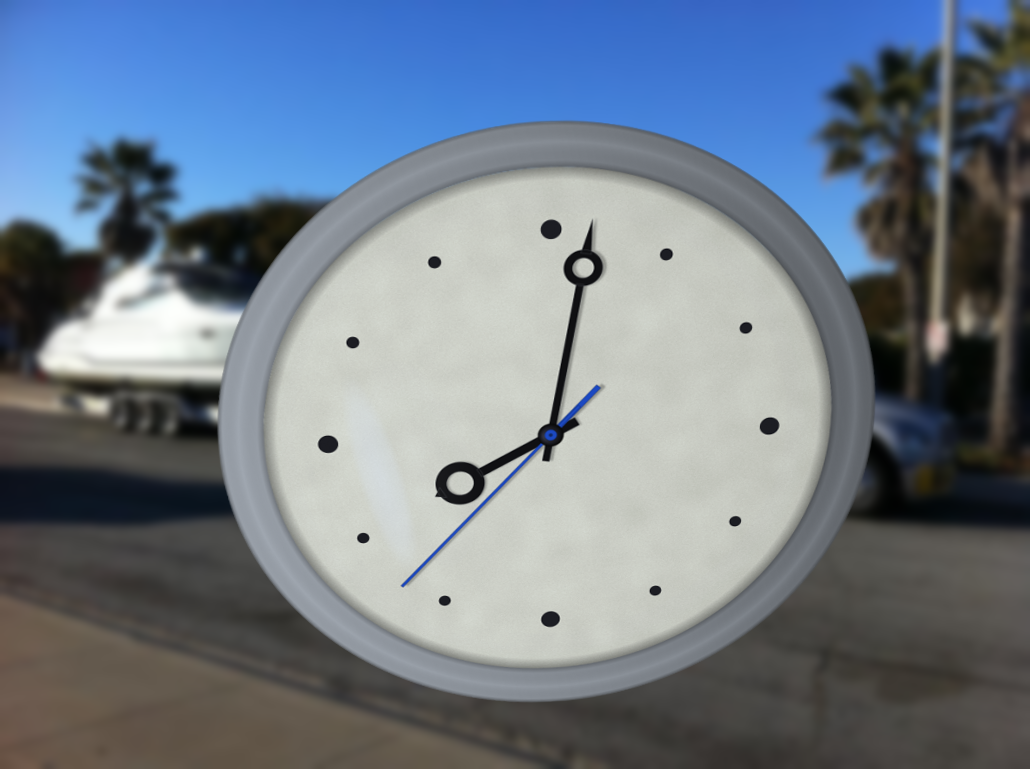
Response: **8:01:37**
